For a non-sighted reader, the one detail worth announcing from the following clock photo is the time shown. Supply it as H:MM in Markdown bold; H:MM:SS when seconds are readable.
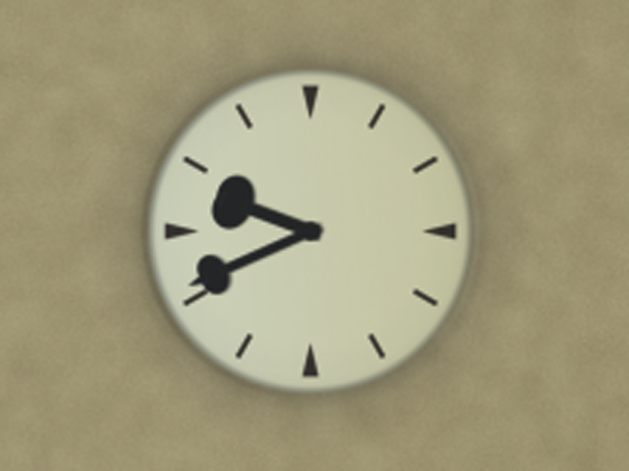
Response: **9:41**
